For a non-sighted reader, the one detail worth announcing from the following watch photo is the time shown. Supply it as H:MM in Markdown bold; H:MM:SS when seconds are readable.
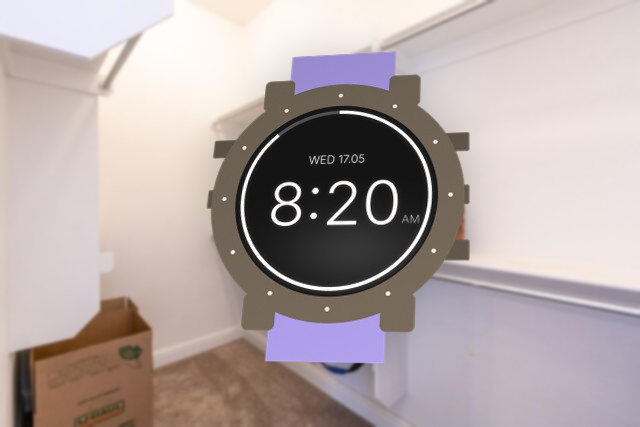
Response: **8:20**
